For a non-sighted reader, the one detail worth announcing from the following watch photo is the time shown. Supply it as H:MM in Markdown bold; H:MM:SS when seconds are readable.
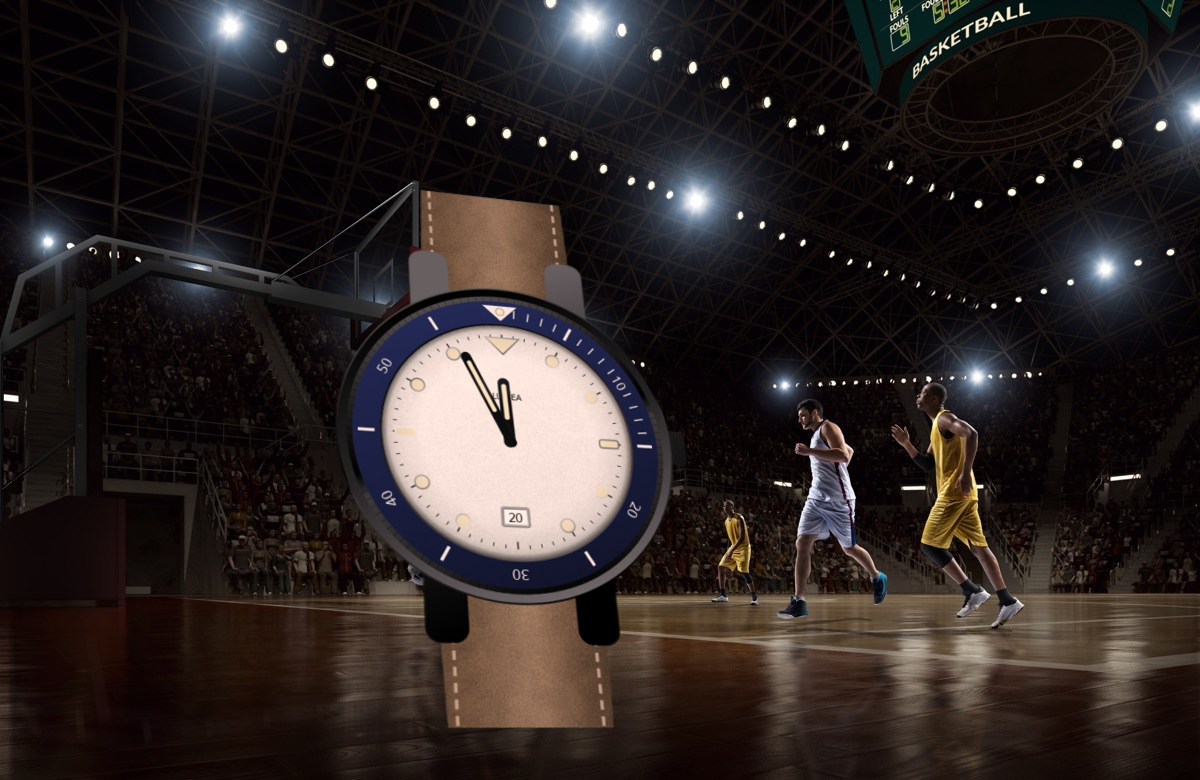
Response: **11:56**
